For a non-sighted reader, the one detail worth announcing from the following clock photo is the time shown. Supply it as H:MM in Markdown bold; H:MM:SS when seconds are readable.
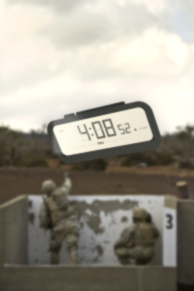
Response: **4:08:52**
